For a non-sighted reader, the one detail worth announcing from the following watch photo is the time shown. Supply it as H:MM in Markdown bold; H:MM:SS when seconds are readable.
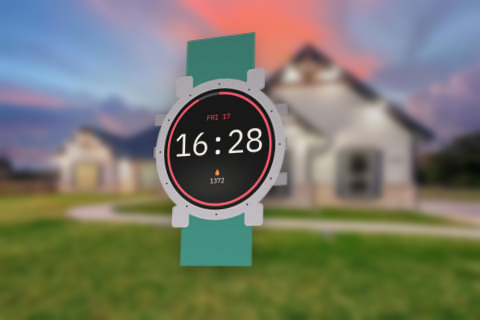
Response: **16:28**
